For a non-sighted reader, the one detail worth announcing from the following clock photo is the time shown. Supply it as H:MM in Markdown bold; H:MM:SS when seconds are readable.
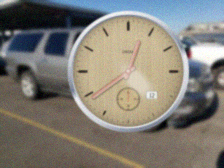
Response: **12:39**
